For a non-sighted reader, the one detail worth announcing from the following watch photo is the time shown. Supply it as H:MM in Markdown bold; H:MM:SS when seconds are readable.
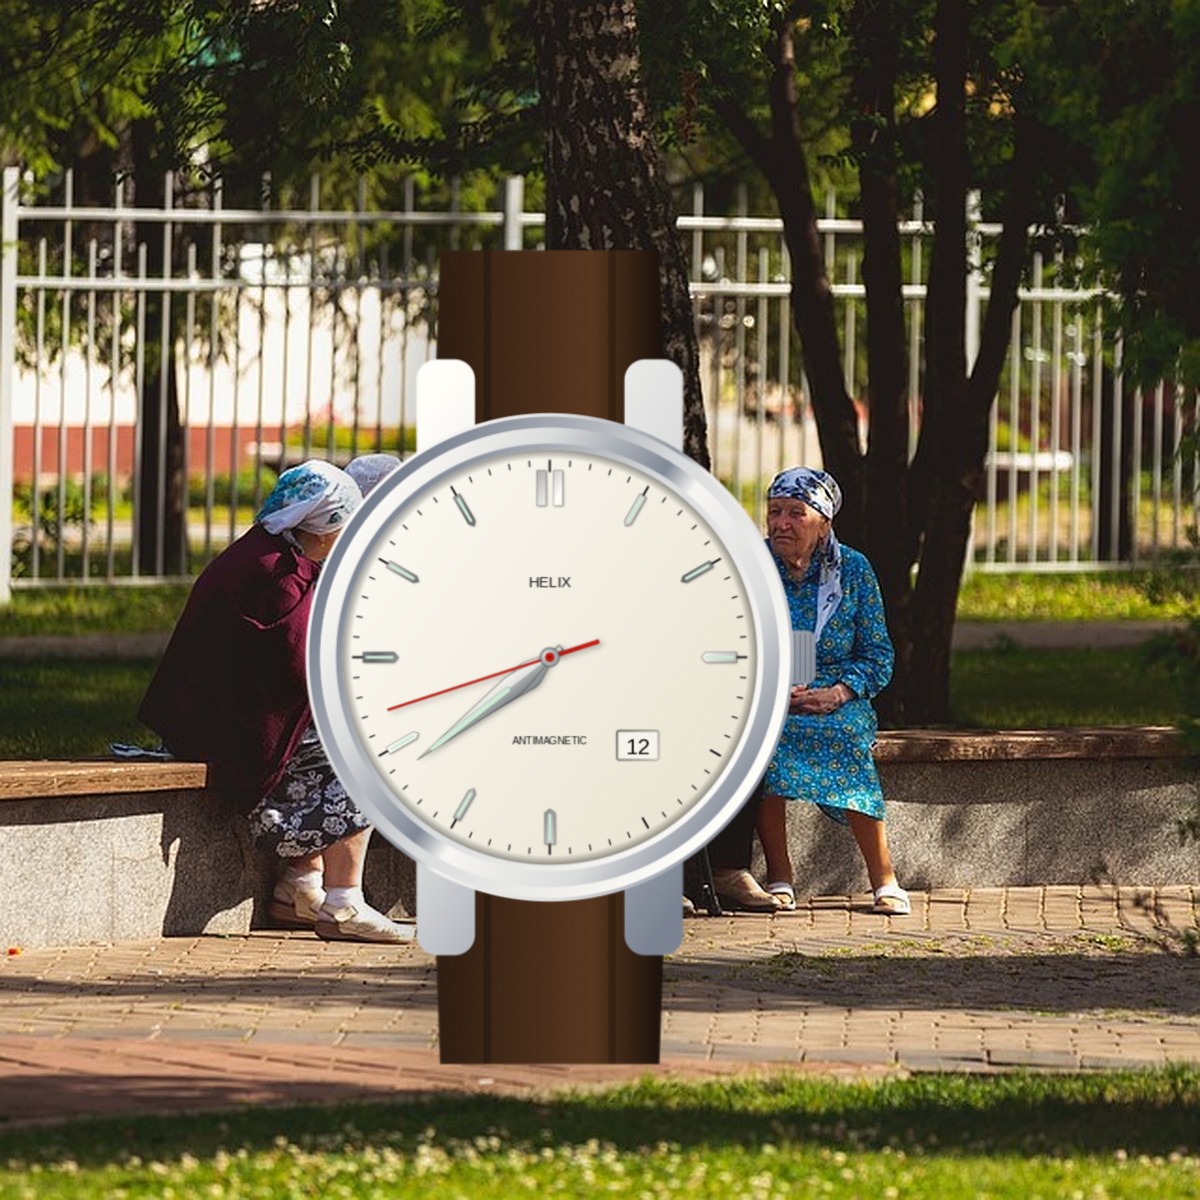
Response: **7:38:42**
